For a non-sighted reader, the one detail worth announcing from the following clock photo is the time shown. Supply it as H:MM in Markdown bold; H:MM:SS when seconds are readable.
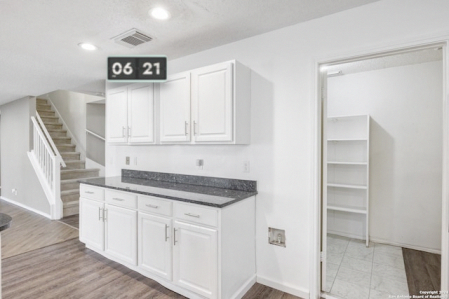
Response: **6:21**
